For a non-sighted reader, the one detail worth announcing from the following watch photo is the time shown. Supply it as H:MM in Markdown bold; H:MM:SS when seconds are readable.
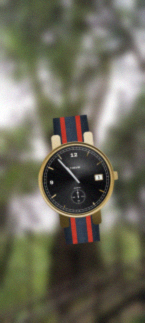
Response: **10:54**
